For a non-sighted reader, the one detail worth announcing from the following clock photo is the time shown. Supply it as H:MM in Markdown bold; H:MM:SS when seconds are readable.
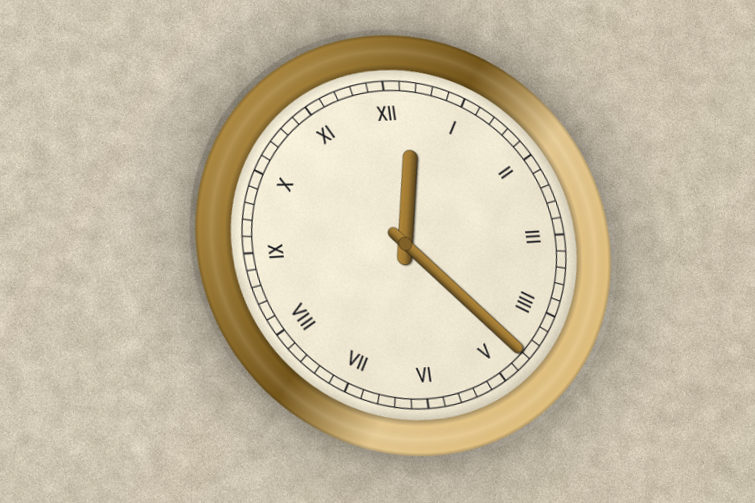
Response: **12:23**
